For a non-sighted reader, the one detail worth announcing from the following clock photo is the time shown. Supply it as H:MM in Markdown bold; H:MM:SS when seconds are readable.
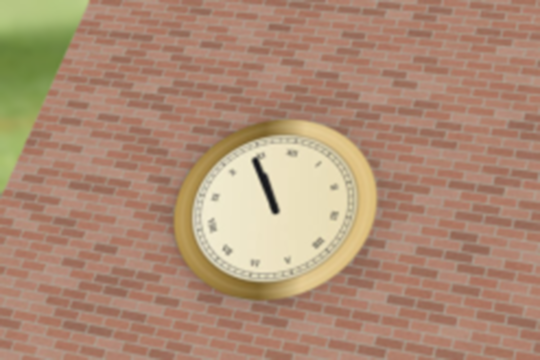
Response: **10:54**
